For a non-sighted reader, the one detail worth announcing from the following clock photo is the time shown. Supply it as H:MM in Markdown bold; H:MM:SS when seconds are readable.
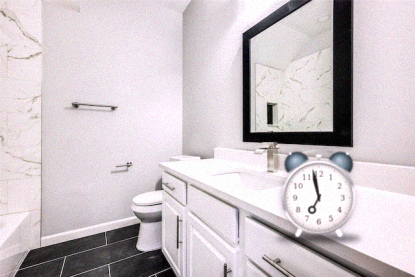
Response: **6:58**
